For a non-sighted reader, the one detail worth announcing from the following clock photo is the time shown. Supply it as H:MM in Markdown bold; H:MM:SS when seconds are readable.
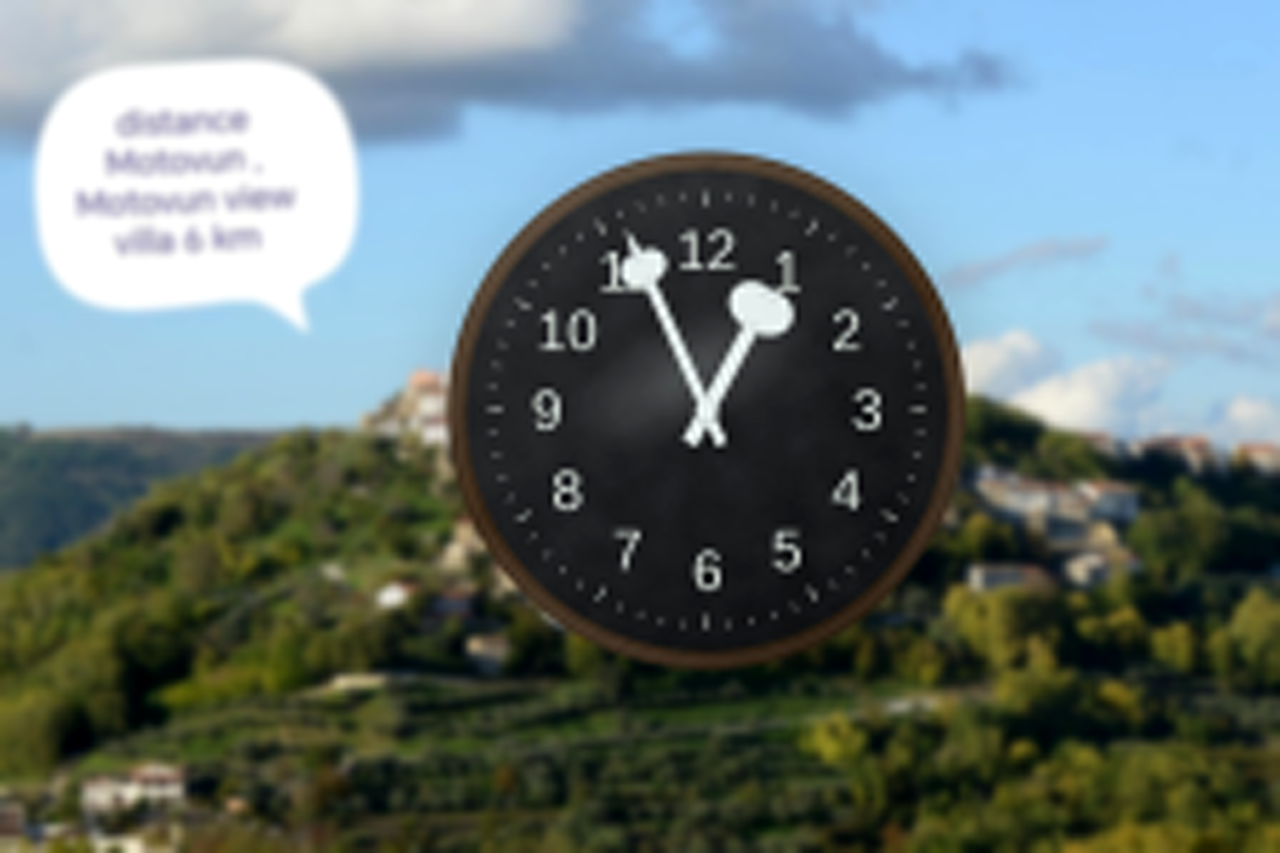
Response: **12:56**
